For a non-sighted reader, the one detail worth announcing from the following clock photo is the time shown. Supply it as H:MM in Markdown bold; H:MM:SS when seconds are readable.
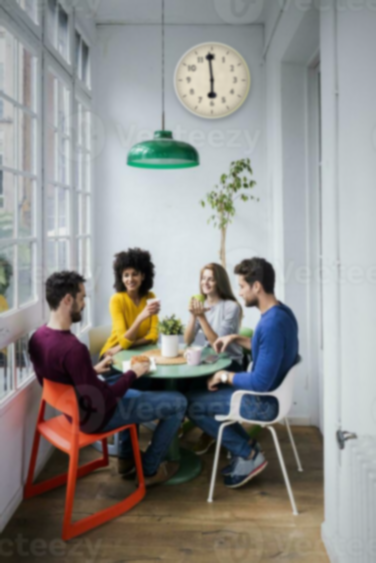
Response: **5:59**
